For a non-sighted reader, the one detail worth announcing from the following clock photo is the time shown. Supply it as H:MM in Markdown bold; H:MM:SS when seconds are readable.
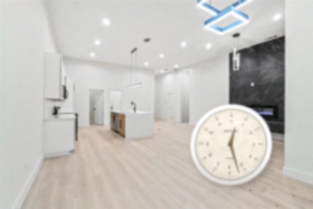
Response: **12:27**
